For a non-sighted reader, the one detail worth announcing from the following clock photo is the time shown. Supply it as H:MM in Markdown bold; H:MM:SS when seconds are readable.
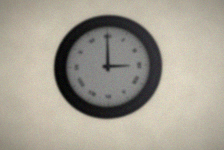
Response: **3:00**
